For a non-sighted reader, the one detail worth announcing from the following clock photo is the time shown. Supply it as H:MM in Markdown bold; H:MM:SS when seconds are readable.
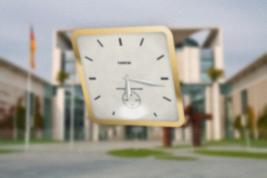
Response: **6:17**
